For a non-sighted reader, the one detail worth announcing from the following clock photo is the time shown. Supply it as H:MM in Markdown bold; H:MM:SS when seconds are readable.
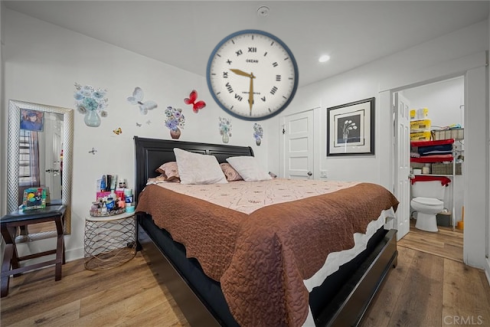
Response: **9:30**
